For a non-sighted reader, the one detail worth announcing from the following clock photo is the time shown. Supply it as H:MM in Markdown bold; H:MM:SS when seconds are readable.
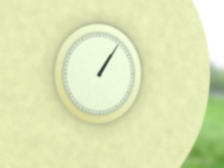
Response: **1:06**
